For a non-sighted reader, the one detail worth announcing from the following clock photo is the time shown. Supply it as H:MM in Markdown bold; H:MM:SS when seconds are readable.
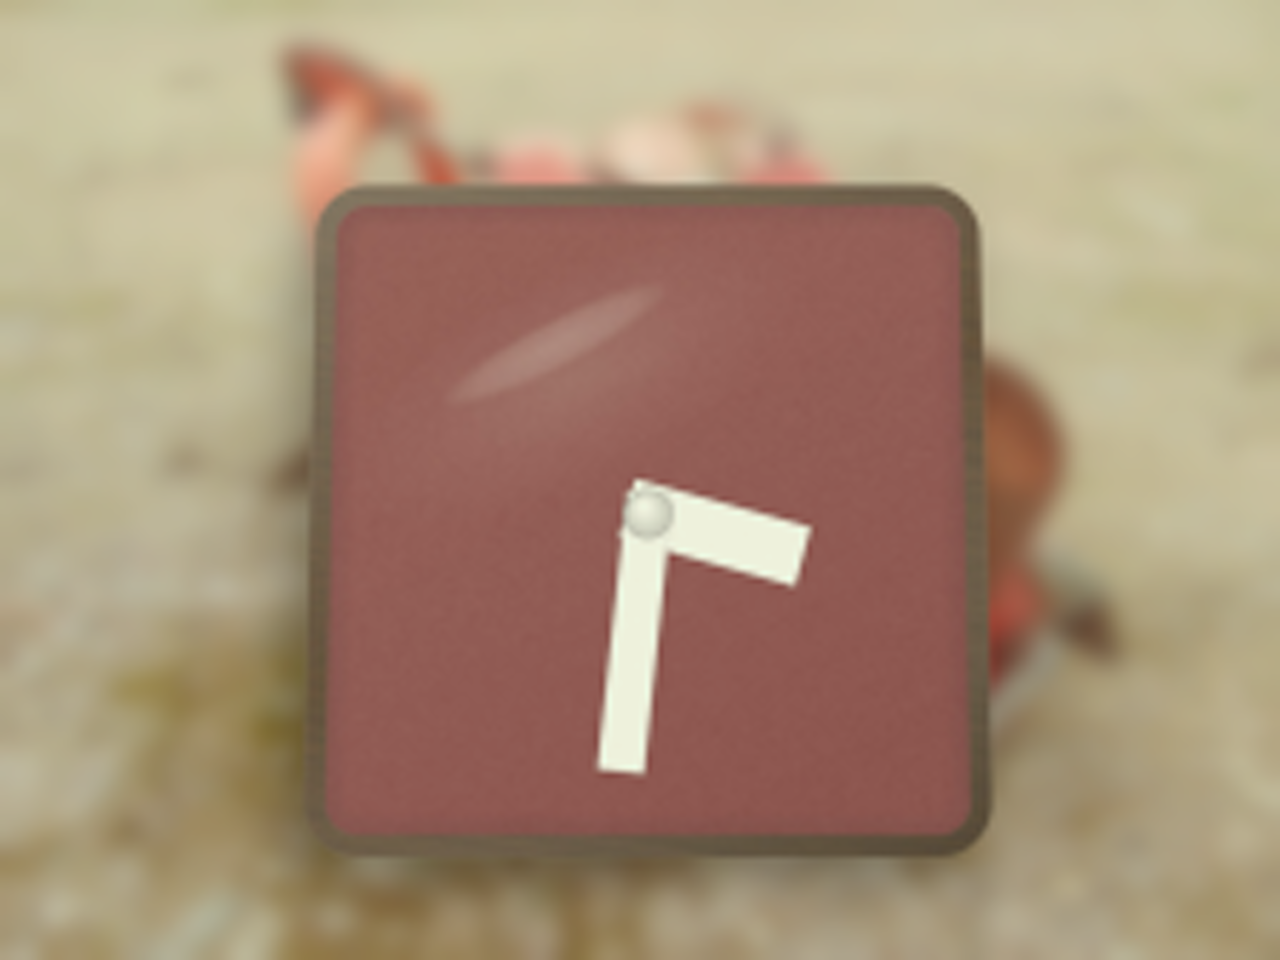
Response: **3:31**
